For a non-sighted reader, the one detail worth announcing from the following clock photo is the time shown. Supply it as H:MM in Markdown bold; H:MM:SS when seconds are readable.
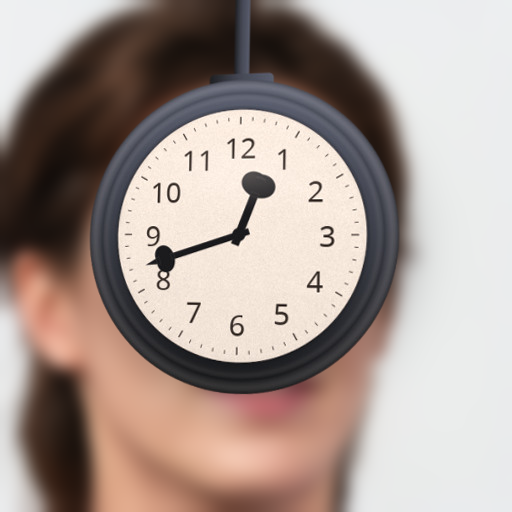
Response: **12:42**
